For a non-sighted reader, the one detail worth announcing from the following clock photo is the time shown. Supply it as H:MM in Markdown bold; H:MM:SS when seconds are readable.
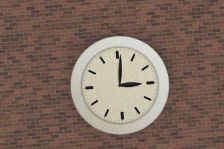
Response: **3:01**
